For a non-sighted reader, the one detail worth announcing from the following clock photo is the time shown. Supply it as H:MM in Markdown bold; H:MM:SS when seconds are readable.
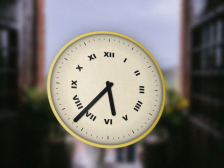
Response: **5:37**
